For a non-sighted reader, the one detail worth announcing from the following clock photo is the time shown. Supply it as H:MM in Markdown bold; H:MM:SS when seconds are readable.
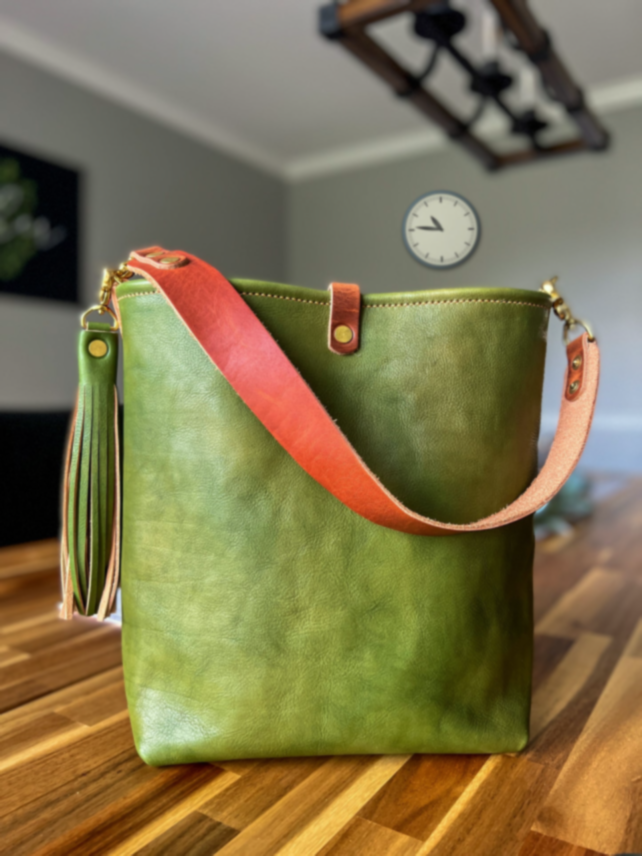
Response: **10:46**
